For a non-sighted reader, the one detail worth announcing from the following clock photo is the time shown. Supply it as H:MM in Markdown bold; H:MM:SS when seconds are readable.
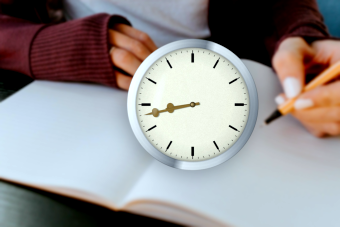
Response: **8:43**
